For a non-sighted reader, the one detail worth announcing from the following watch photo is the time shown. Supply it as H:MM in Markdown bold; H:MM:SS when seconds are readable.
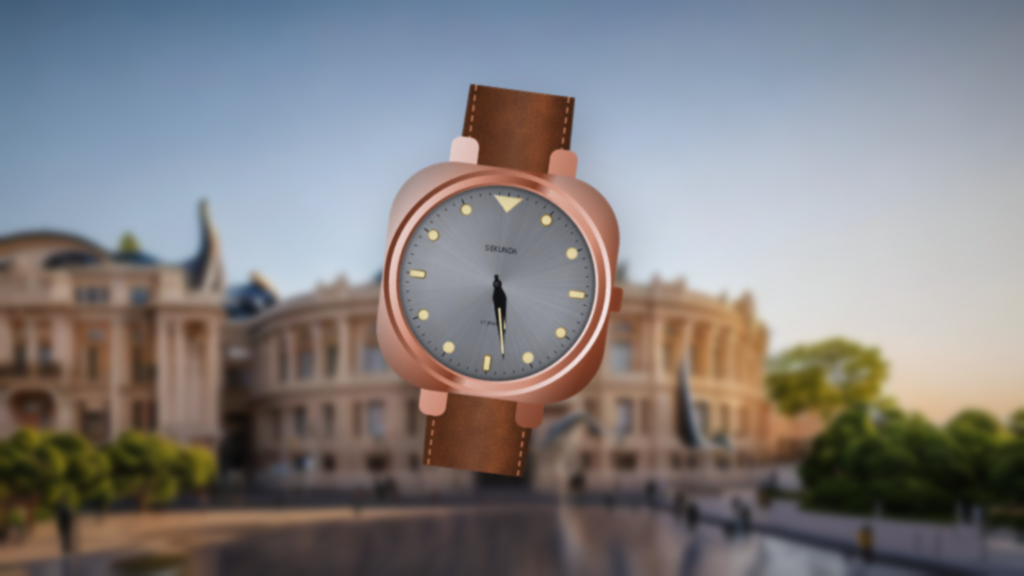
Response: **5:28**
